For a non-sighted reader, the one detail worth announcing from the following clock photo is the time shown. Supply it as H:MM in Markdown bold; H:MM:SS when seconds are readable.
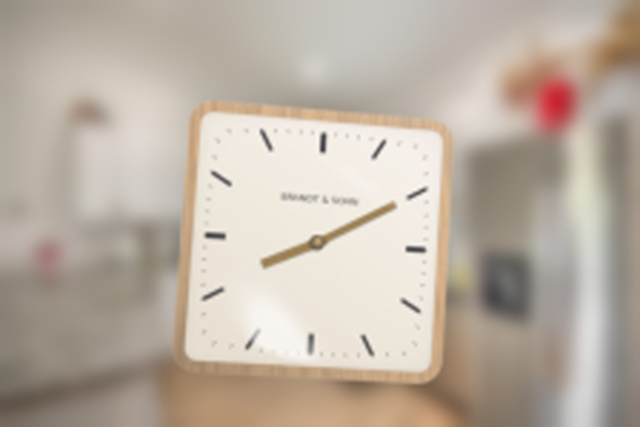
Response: **8:10**
